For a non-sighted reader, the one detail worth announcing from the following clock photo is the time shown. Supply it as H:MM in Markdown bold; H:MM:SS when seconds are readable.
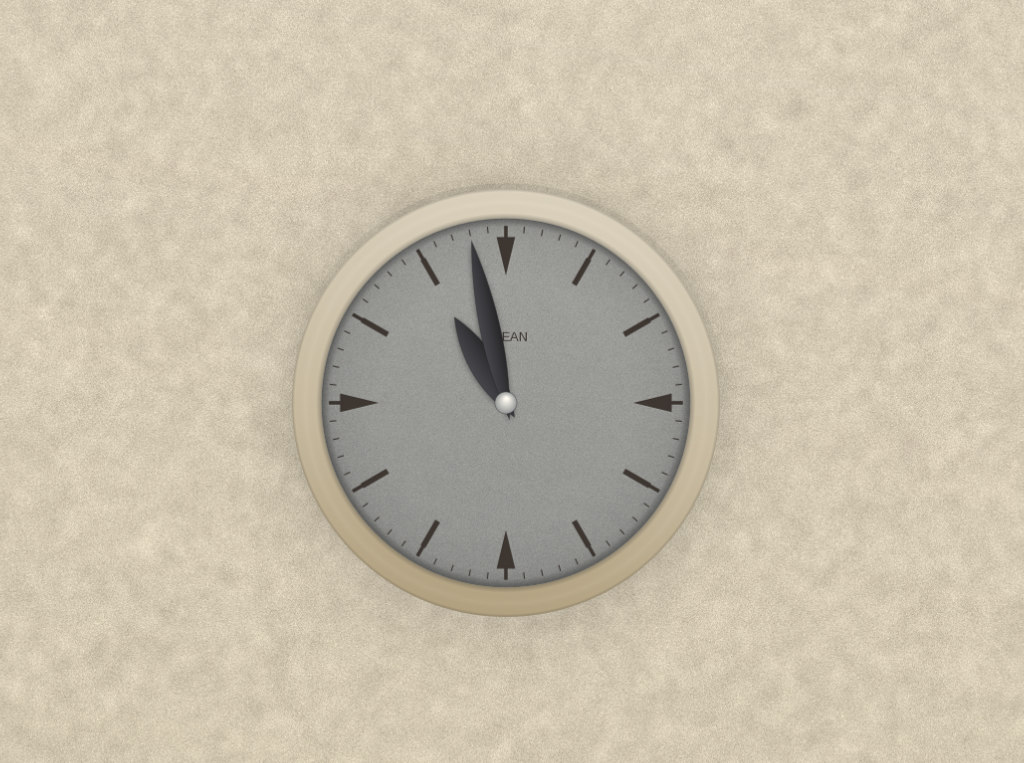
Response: **10:58**
